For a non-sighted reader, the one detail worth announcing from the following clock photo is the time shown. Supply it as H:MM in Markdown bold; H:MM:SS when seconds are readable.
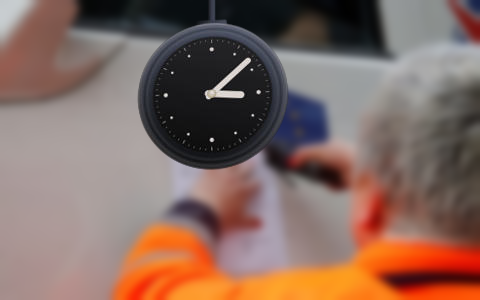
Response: **3:08**
